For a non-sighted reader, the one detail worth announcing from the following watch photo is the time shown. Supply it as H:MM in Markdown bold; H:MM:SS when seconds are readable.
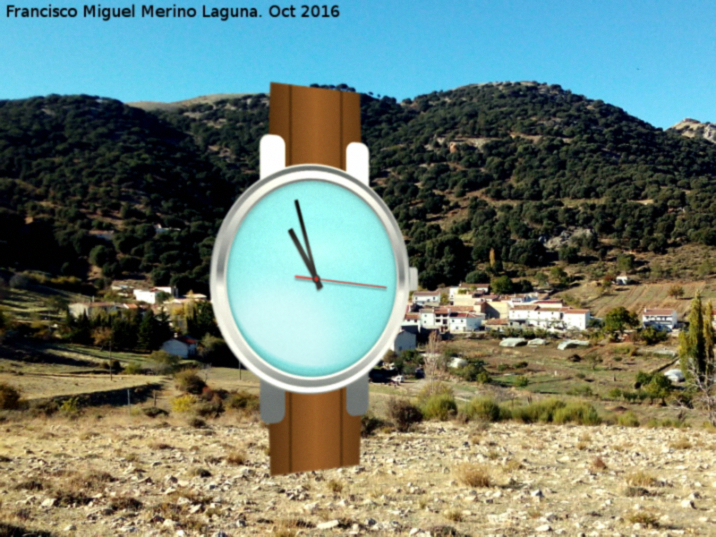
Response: **10:57:16**
